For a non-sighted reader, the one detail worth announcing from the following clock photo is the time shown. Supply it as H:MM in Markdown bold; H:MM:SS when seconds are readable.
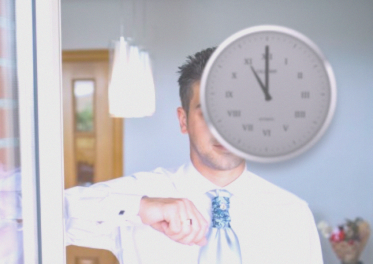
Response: **11:00**
